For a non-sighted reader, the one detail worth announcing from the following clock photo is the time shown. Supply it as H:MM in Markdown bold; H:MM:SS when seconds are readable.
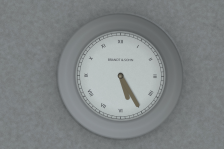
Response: **5:25**
